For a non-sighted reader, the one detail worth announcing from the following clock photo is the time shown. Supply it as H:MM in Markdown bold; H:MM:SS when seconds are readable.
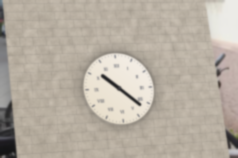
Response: **10:22**
